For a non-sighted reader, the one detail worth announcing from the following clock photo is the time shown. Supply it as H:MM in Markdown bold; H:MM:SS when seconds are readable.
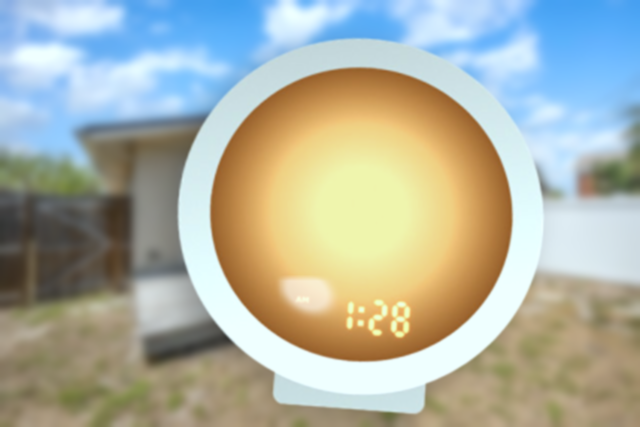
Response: **1:28**
